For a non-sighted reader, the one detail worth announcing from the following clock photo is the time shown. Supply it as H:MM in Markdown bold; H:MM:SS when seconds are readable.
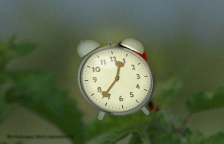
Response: **12:37**
